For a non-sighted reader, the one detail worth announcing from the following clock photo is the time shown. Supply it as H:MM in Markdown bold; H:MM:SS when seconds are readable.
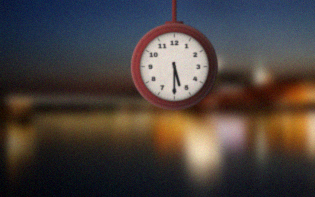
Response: **5:30**
